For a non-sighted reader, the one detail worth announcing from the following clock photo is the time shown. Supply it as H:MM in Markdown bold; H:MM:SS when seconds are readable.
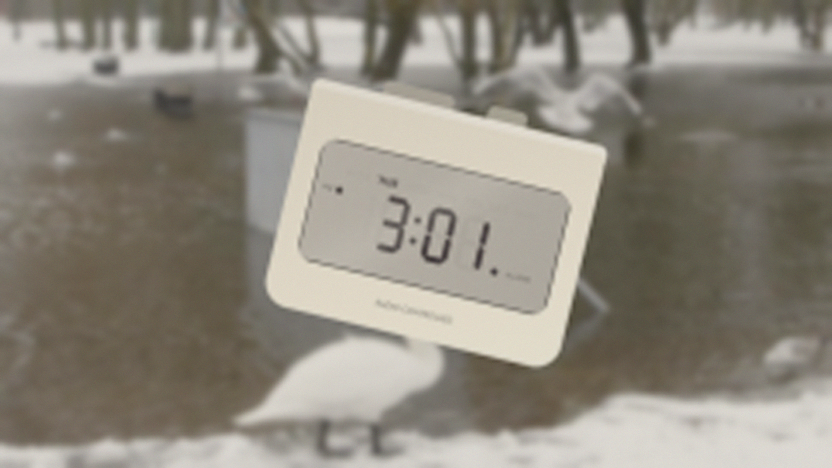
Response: **3:01**
